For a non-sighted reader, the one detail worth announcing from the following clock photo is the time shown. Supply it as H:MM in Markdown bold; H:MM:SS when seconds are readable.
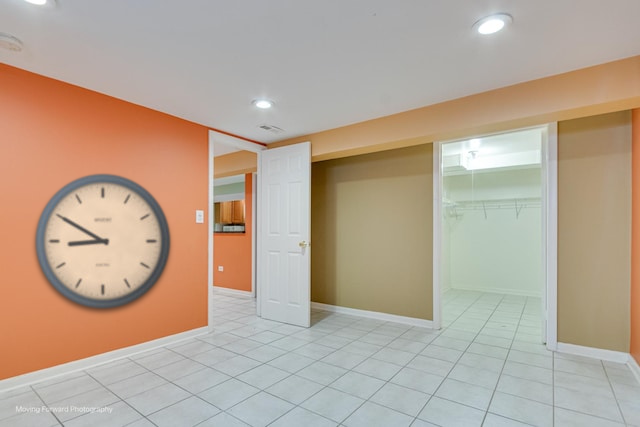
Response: **8:50**
